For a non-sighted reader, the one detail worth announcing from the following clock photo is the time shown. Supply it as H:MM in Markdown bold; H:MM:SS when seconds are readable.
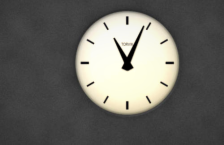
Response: **11:04**
